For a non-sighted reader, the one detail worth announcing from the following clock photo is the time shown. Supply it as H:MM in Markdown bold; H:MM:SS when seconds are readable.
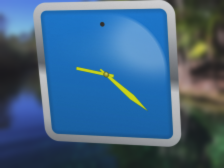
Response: **9:22**
